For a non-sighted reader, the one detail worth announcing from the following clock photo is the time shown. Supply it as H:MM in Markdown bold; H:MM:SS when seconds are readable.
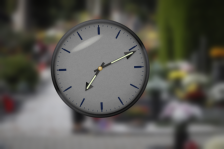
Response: **7:11**
